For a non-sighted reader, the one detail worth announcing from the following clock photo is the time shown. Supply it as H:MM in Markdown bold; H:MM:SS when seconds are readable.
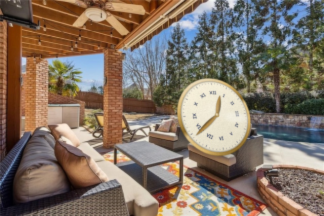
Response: **12:39**
